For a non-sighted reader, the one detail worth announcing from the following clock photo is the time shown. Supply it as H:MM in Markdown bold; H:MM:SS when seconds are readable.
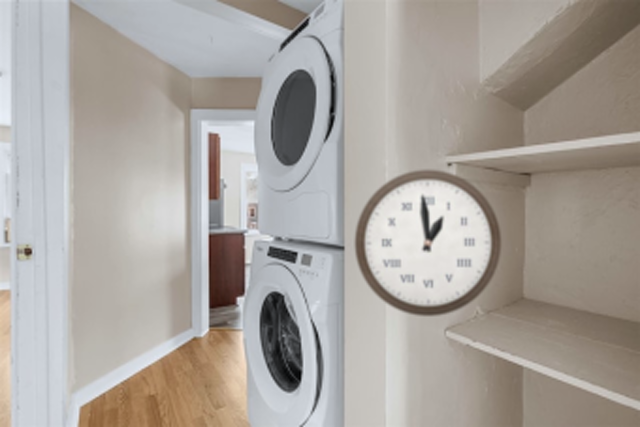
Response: **12:59**
